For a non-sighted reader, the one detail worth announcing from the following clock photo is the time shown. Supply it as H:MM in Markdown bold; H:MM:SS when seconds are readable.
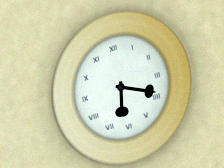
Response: **6:19**
